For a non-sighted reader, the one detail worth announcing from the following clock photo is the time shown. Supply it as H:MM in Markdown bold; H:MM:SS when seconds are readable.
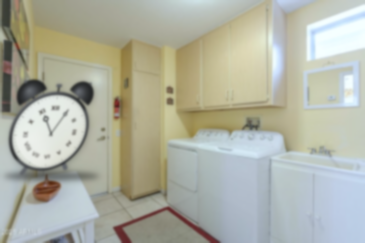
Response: **11:05**
